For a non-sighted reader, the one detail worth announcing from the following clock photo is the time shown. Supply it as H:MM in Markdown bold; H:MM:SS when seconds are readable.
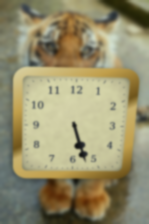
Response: **5:27**
